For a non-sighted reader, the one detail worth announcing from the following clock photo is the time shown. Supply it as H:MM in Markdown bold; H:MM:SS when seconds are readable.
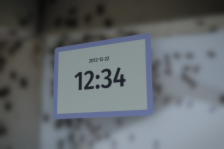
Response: **12:34**
